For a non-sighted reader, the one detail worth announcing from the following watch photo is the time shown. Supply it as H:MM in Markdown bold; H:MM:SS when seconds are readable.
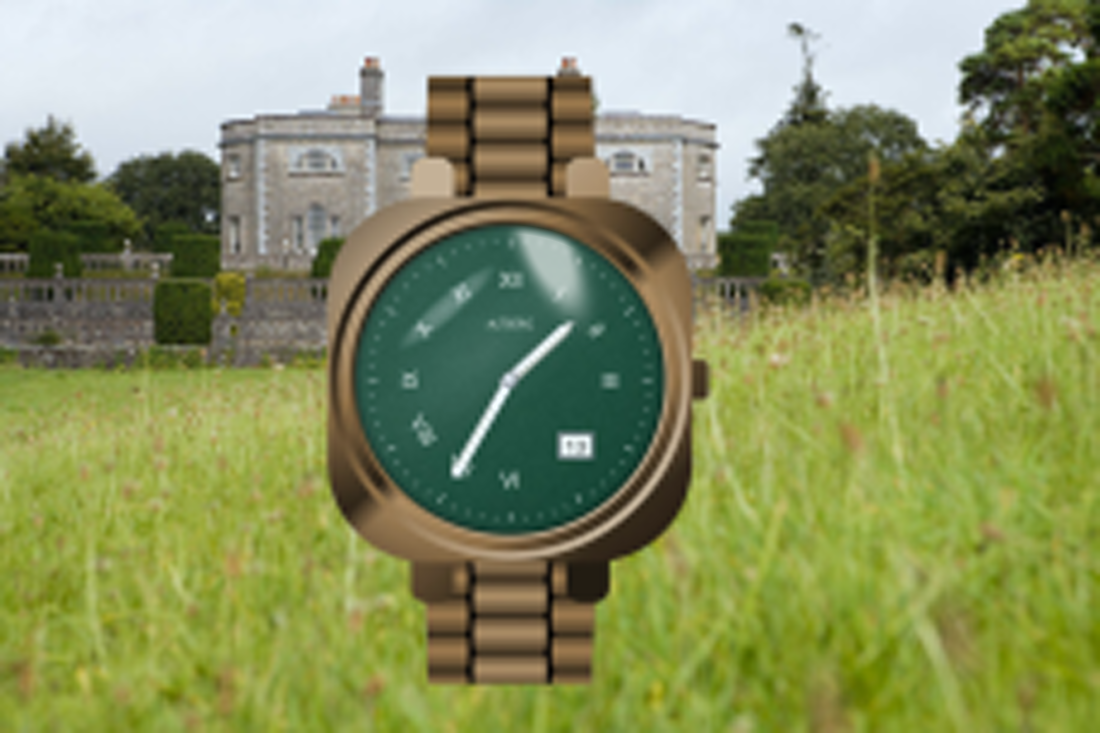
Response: **1:35**
